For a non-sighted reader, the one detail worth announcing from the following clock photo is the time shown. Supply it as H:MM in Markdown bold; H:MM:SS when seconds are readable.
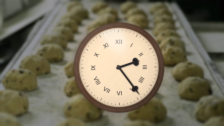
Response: **2:24**
